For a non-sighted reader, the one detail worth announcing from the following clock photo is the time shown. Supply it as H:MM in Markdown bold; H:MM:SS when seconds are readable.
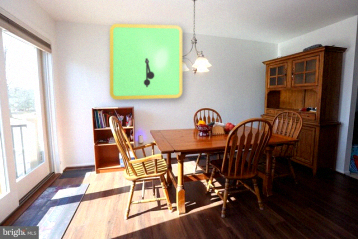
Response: **5:30**
